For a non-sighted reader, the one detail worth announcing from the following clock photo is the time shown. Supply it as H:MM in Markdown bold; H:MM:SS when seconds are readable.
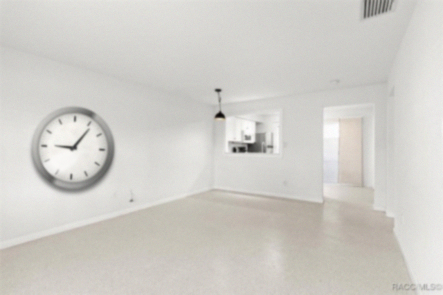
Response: **9:06**
